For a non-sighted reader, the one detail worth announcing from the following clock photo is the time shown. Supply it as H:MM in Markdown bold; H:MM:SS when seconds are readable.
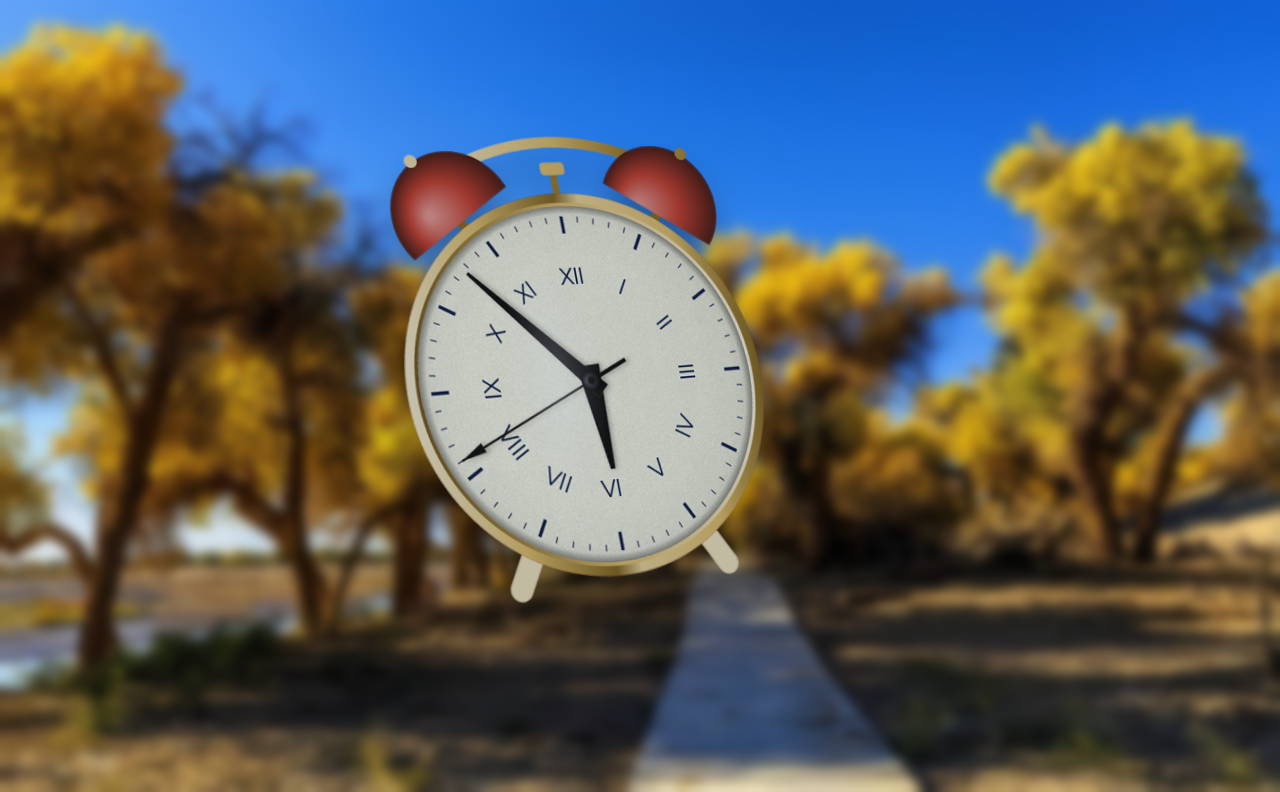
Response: **5:52:41**
